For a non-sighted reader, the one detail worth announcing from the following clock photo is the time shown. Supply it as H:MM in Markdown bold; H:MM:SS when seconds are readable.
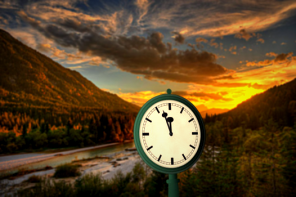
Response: **11:57**
